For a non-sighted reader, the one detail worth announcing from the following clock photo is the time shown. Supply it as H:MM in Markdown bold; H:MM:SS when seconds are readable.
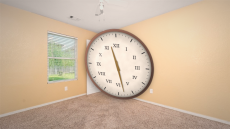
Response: **11:28**
